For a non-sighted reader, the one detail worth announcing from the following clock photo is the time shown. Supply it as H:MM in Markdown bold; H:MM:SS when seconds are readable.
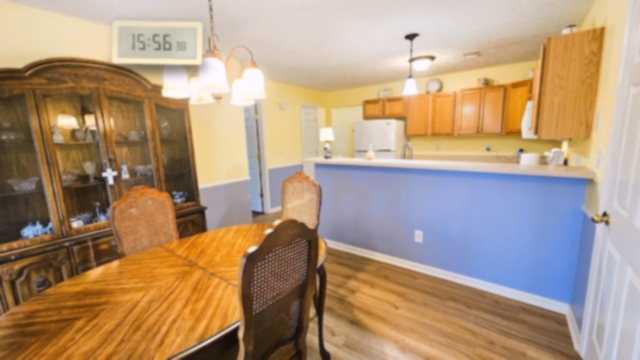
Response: **15:56**
